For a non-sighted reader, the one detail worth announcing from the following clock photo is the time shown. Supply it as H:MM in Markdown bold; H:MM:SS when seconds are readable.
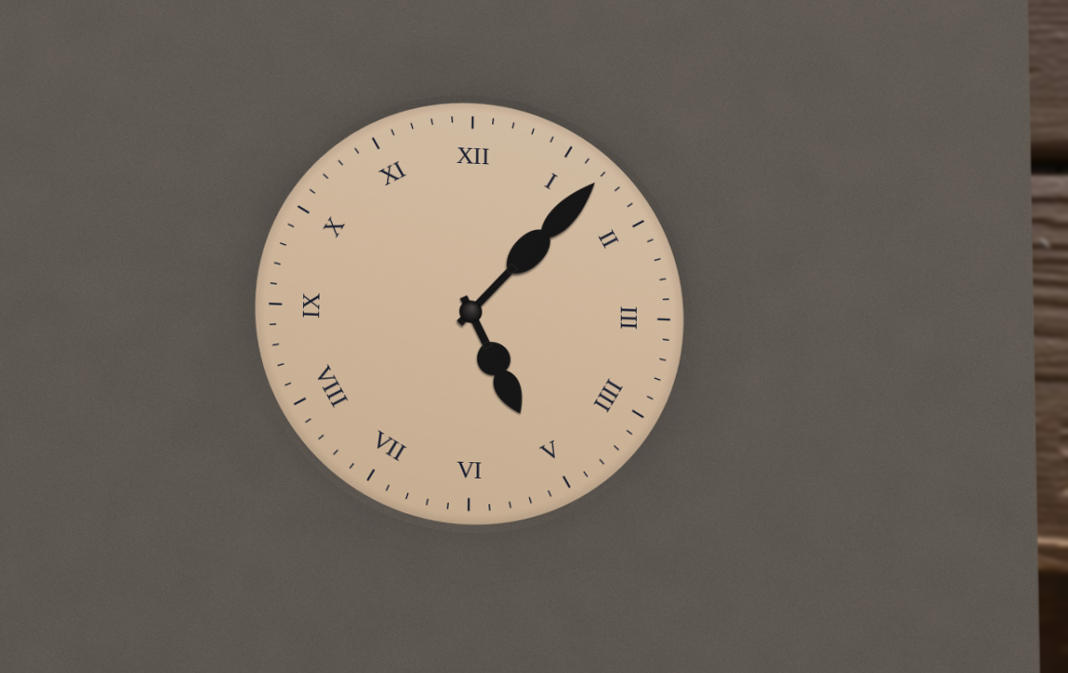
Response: **5:07**
